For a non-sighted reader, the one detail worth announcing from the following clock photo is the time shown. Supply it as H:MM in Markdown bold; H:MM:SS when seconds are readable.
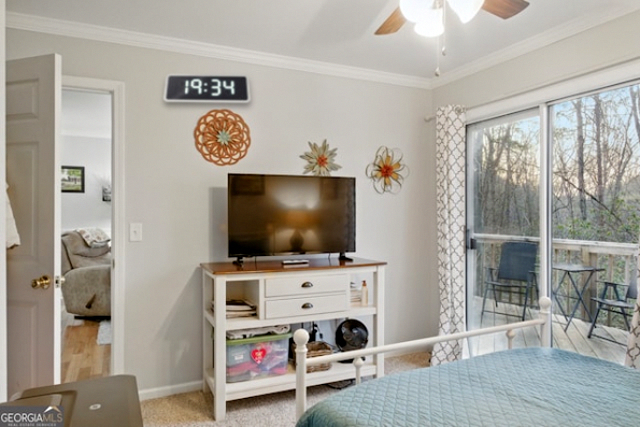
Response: **19:34**
